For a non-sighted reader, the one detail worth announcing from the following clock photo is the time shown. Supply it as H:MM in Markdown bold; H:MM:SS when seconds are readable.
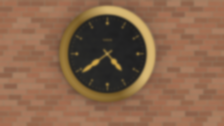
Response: **4:39**
